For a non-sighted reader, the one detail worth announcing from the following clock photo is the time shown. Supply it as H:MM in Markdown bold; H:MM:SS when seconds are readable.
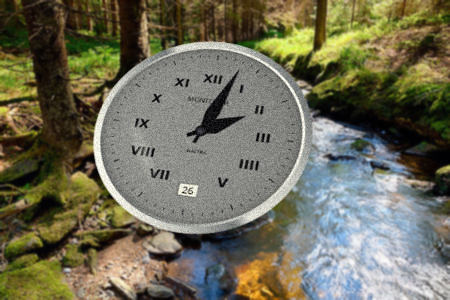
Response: **2:03**
